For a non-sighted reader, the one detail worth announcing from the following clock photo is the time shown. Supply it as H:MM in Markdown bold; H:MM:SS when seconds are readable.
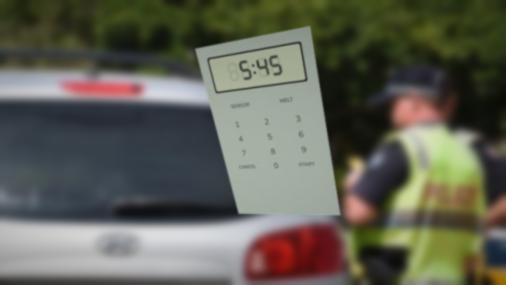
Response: **5:45**
